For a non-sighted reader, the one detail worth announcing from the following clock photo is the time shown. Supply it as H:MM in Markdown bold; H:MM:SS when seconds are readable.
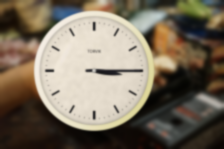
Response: **3:15**
